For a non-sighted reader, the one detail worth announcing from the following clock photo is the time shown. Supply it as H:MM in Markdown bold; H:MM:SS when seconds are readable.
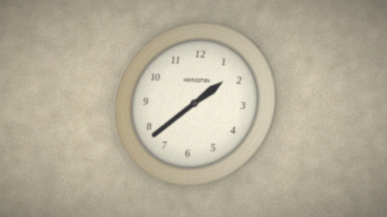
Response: **1:38**
